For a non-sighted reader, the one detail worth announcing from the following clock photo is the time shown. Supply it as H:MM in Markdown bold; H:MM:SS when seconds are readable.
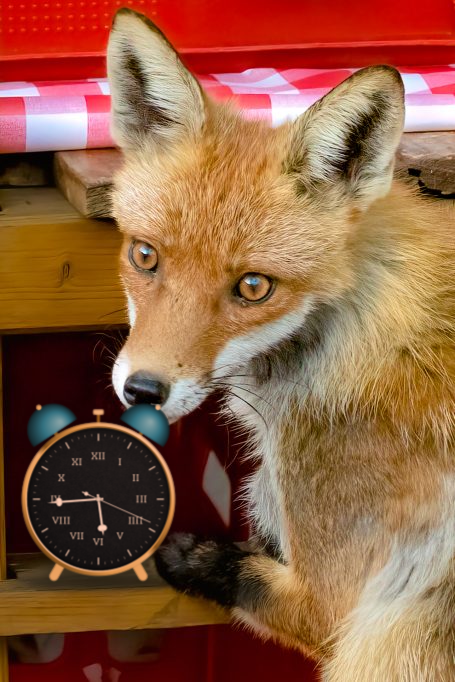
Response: **5:44:19**
